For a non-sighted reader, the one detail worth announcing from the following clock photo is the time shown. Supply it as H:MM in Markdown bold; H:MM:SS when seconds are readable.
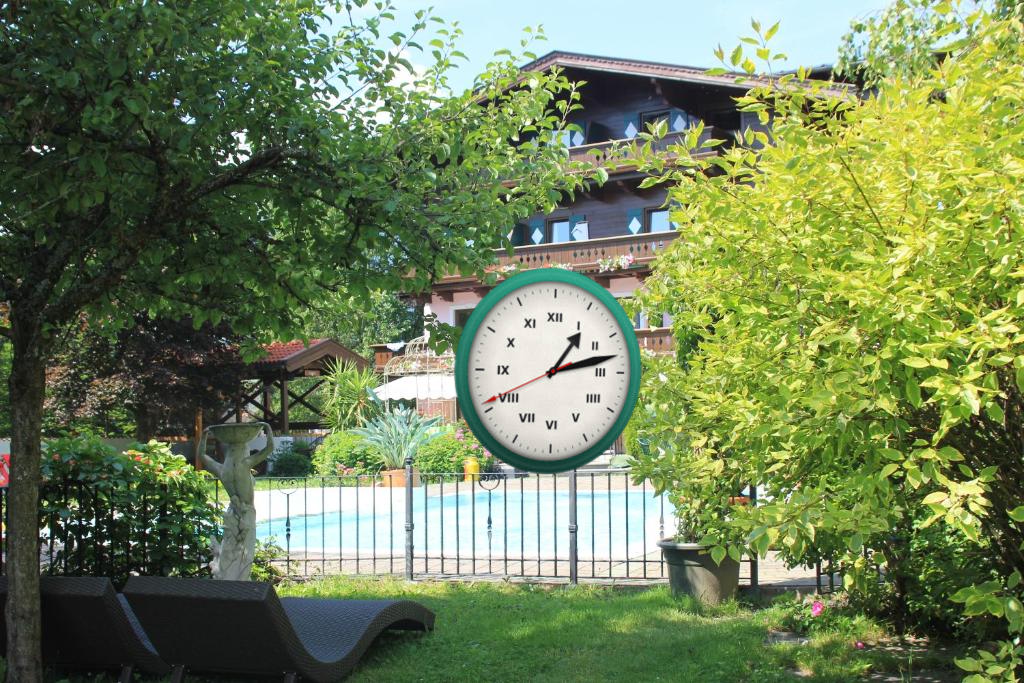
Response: **1:12:41**
